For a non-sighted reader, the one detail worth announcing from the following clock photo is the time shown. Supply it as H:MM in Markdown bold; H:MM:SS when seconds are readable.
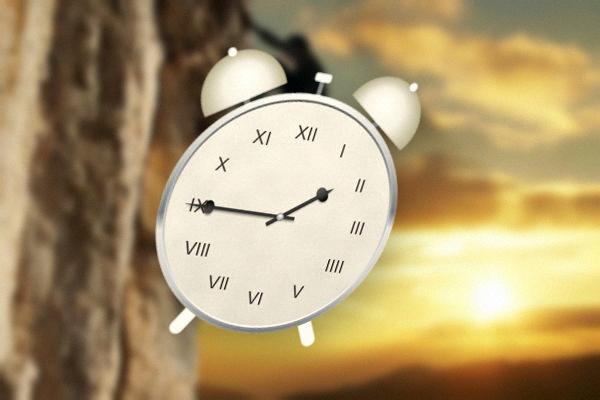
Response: **1:45**
